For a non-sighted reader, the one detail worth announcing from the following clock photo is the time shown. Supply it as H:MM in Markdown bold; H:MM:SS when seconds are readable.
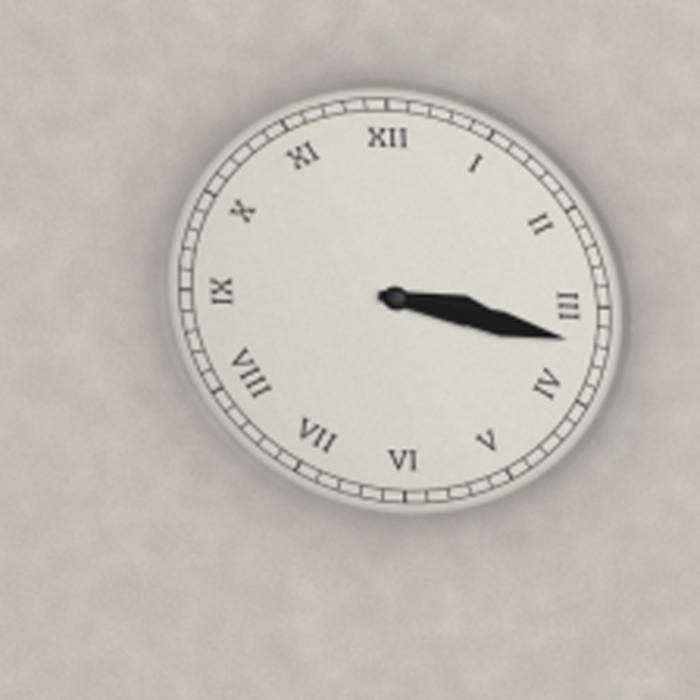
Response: **3:17**
